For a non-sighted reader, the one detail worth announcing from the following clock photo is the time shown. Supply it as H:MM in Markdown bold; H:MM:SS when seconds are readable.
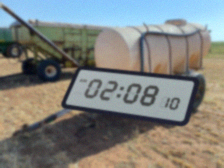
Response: **2:08:10**
